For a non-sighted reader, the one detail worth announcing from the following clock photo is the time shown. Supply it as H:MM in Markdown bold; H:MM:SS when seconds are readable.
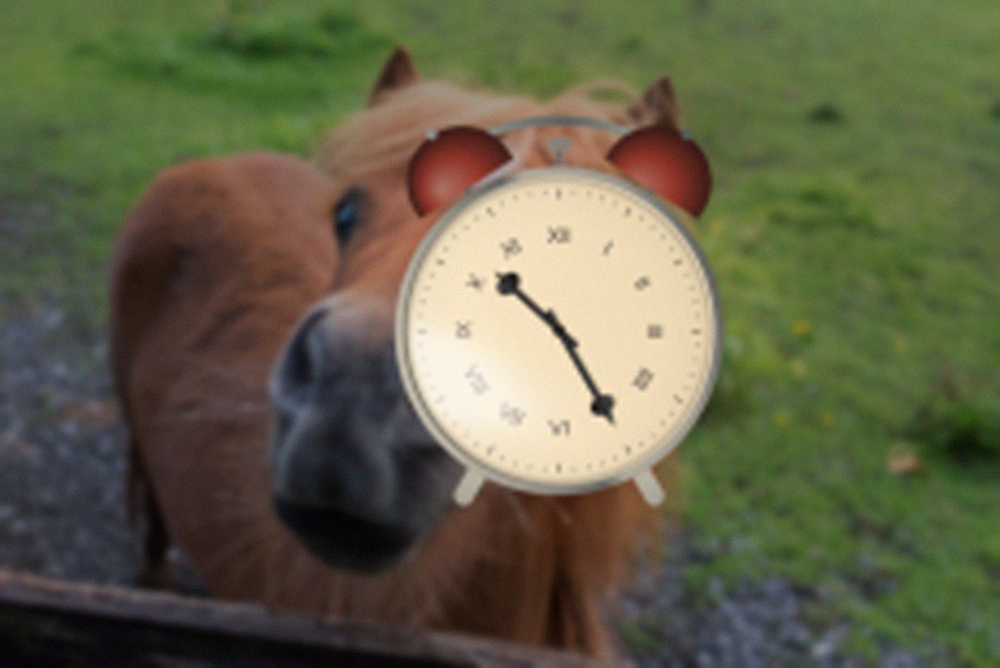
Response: **10:25**
